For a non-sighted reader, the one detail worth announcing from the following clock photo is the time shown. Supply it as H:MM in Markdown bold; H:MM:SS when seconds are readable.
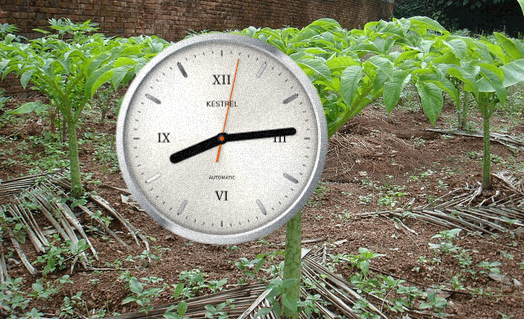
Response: **8:14:02**
